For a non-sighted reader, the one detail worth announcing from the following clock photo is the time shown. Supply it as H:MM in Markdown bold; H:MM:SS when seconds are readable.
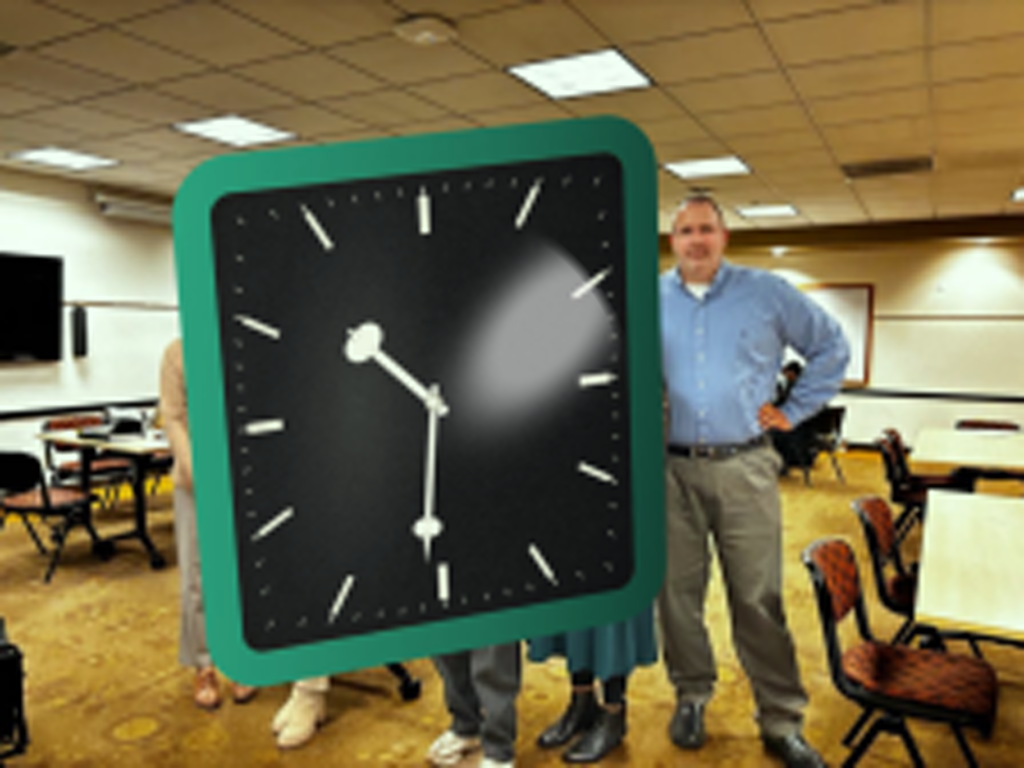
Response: **10:31**
